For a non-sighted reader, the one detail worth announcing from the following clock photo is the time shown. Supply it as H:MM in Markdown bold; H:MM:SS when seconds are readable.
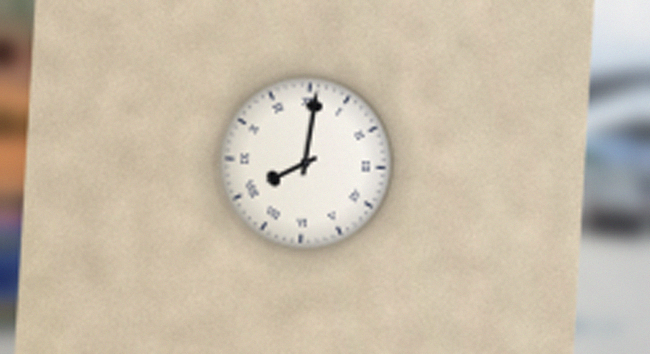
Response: **8:01**
